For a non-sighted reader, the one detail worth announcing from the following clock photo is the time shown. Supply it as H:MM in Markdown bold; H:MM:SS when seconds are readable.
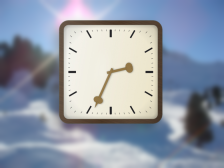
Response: **2:34**
